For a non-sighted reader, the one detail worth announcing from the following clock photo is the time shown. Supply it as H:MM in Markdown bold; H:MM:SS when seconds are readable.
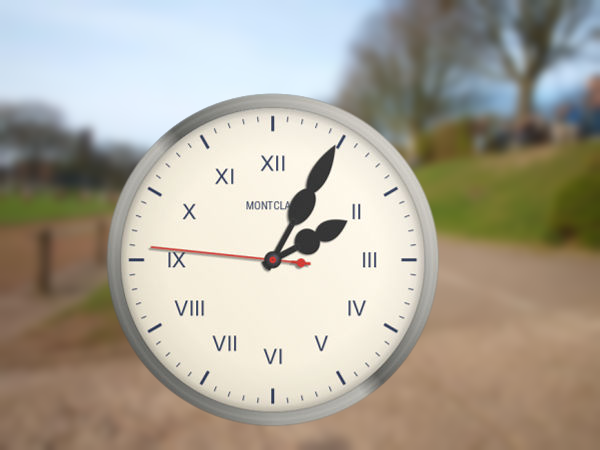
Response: **2:04:46**
